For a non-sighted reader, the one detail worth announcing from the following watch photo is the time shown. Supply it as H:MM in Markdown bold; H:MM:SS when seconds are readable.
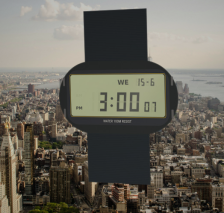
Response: **3:00:07**
